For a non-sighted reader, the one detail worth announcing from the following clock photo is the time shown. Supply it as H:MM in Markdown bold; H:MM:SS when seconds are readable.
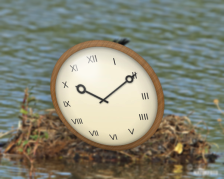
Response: **10:10**
